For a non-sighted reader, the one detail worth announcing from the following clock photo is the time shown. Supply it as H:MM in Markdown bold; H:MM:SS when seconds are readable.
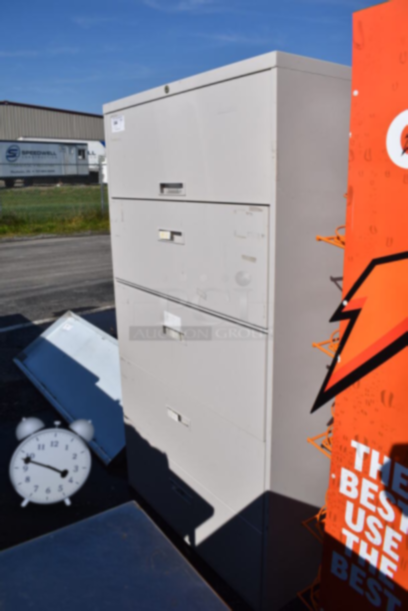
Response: **3:48**
